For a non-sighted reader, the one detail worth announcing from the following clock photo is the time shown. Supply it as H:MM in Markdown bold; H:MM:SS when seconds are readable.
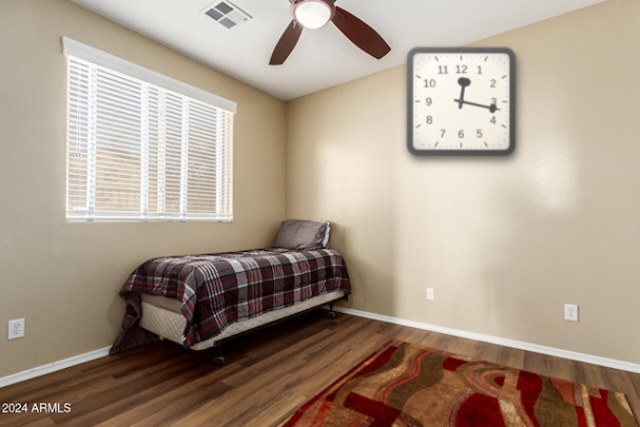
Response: **12:17**
